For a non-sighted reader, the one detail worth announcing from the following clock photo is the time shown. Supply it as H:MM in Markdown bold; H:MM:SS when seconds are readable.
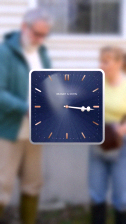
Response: **3:16**
